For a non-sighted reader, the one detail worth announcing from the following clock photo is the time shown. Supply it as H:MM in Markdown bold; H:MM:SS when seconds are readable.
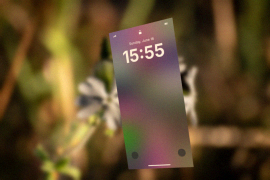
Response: **15:55**
